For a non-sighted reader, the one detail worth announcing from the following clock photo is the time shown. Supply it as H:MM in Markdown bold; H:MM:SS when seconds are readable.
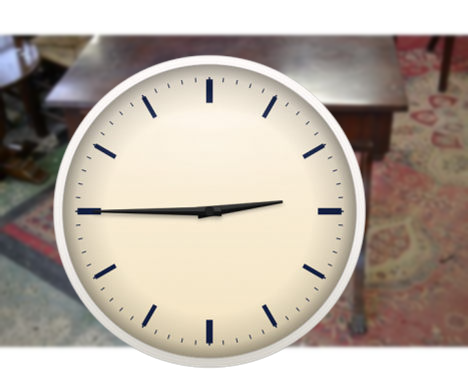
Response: **2:45**
